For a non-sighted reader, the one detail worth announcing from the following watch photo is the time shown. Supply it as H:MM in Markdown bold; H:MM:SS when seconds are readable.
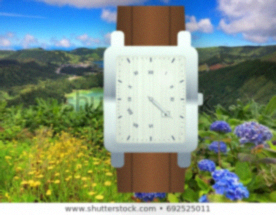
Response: **4:22**
